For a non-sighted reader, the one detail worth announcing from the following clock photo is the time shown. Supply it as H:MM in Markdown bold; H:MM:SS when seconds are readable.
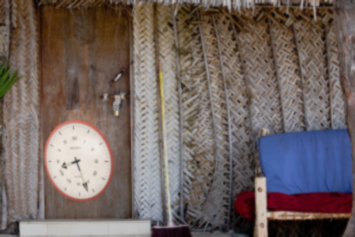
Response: **8:27**
